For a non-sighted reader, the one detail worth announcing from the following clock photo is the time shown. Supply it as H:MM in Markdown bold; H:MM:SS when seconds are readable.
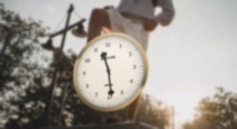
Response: **11:29**
